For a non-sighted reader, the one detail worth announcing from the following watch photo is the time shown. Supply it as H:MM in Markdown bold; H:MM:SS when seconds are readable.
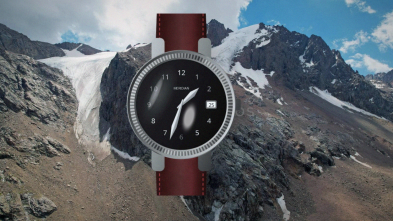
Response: **1:33**
